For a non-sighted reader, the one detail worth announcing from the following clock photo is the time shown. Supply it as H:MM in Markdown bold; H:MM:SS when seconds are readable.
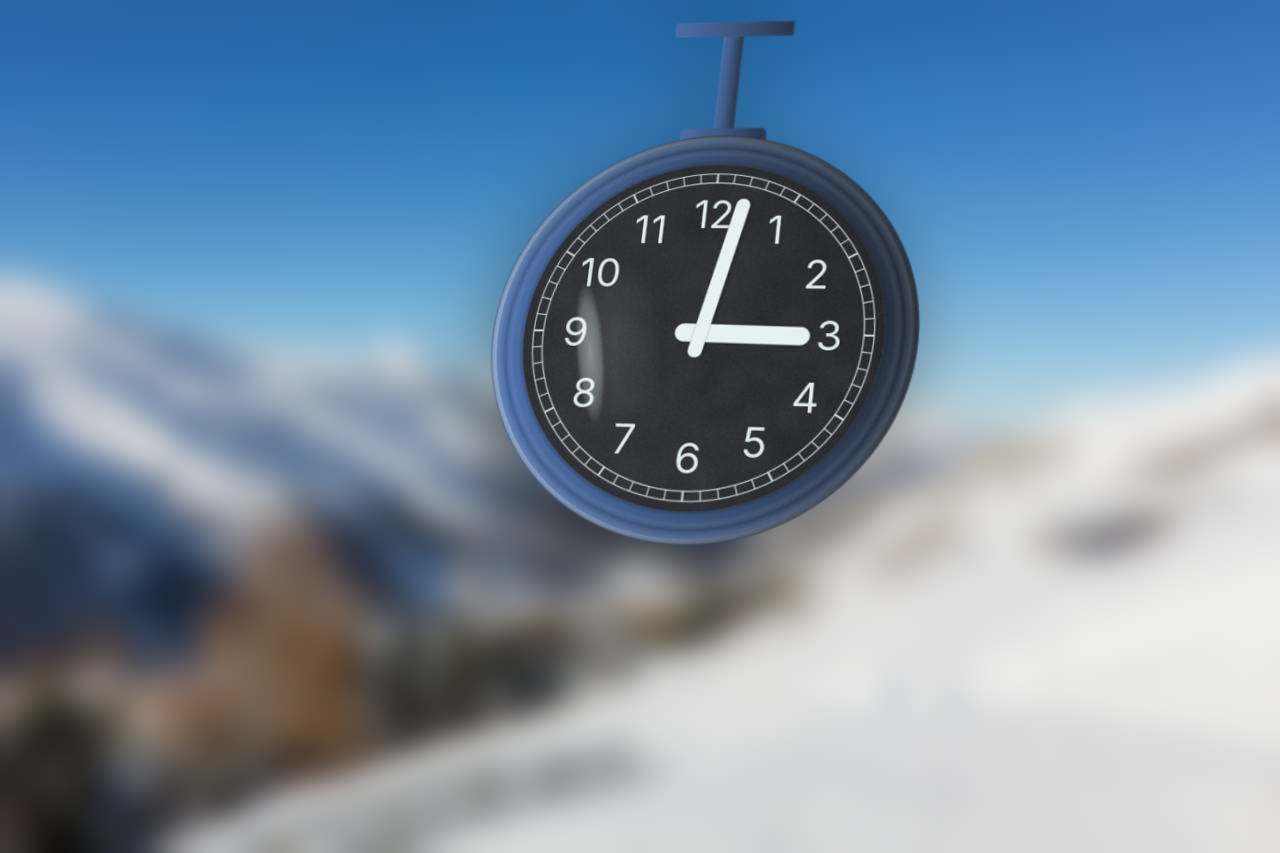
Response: **3:02**
